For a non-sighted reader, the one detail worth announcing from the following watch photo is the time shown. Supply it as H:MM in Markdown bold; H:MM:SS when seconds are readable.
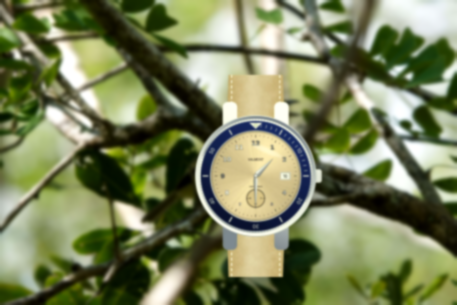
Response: **1:30**
